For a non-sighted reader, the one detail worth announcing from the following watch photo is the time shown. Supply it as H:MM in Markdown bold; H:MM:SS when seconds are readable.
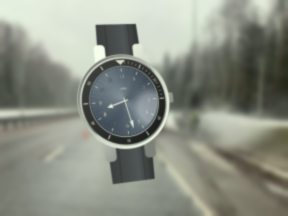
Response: **8:28**
